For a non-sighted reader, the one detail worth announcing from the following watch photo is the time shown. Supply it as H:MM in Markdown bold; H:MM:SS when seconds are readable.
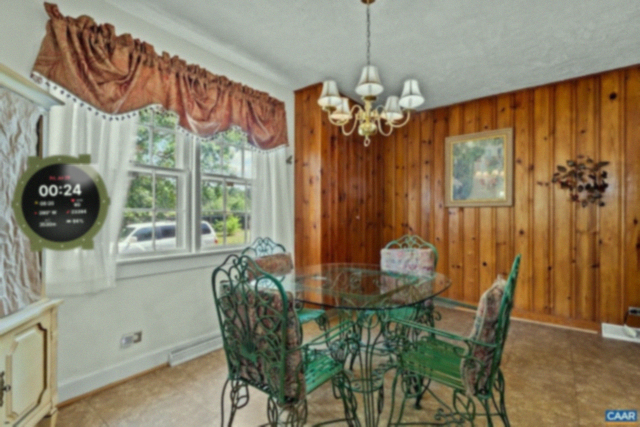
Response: **0:24**
